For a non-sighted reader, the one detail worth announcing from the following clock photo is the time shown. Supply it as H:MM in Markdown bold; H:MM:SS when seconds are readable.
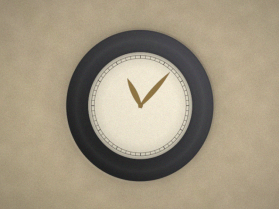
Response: **11:07**
